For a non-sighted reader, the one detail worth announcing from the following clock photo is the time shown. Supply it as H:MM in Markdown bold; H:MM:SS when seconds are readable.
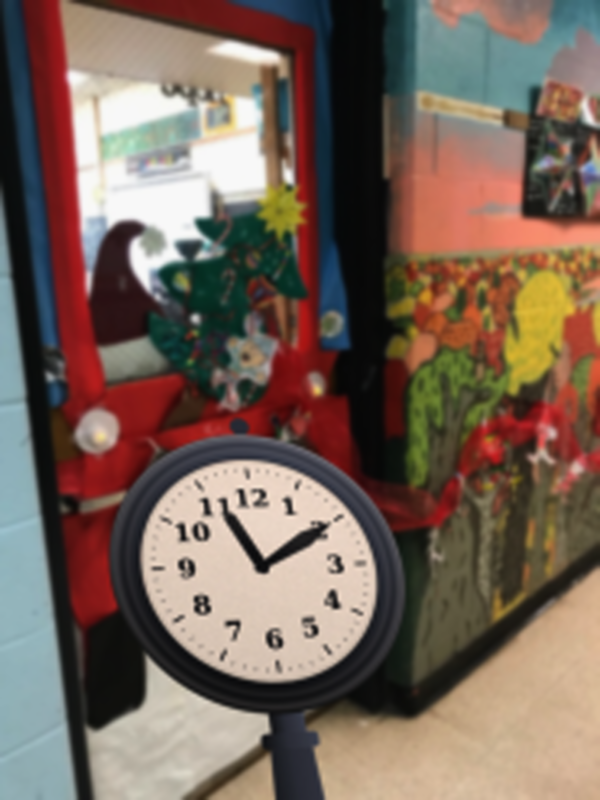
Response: **11:10**
